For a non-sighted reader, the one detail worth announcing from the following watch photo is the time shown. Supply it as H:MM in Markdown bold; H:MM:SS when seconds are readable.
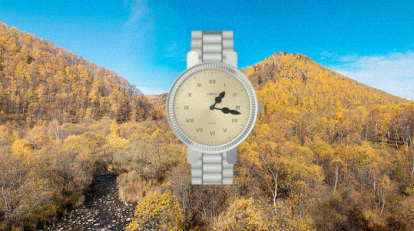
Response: **1:17**
